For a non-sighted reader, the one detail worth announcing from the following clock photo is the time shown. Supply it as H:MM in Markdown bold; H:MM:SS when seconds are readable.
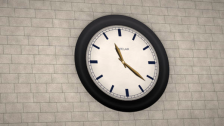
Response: **11:22**
